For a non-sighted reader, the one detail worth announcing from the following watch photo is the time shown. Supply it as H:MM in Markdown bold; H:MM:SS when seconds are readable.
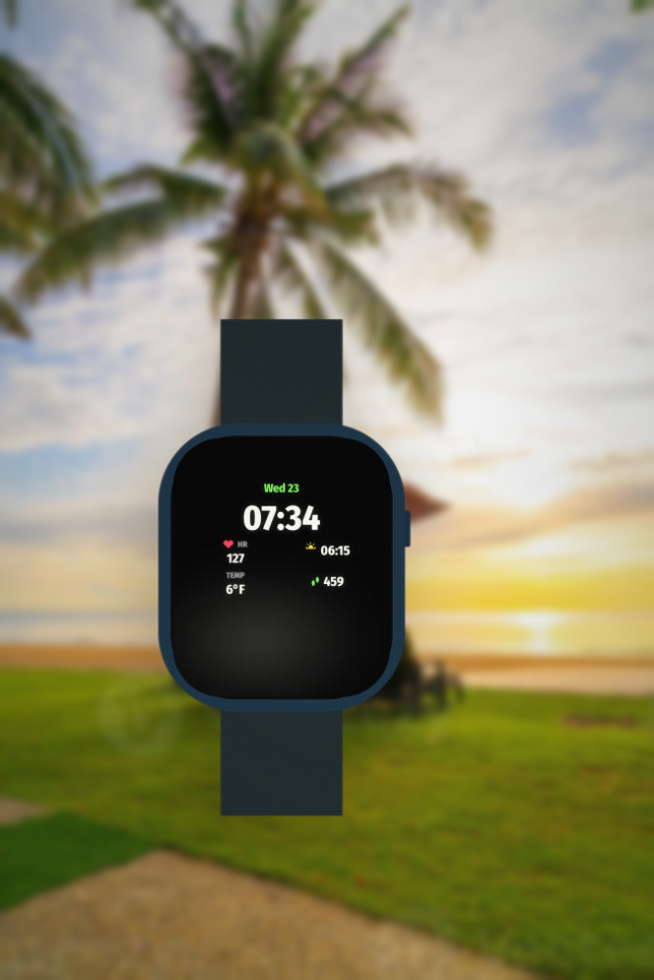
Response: **7:34**
